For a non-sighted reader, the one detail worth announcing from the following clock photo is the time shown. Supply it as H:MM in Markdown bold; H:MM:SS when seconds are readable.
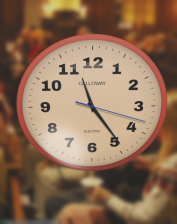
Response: **11:24:18**
